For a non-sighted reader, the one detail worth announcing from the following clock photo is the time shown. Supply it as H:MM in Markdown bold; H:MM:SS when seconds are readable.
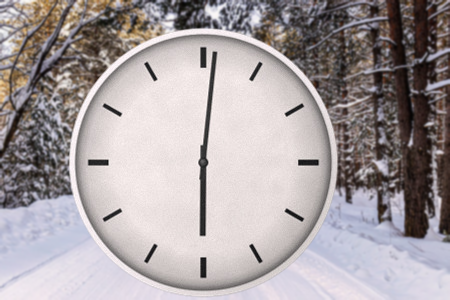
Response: **6:01**
